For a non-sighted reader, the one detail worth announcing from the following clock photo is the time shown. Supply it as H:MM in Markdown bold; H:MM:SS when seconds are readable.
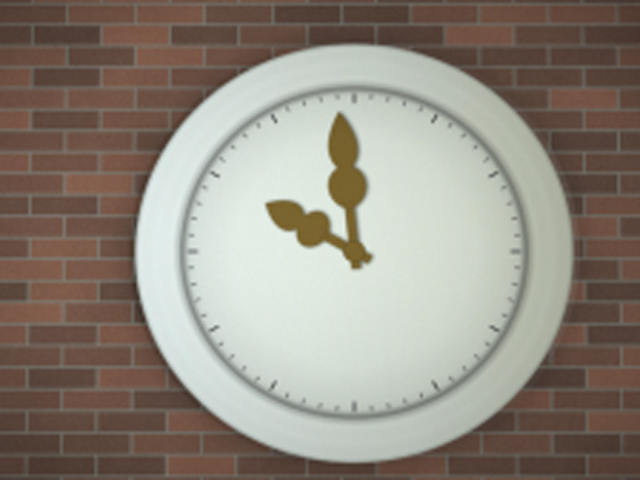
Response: **9:59**
